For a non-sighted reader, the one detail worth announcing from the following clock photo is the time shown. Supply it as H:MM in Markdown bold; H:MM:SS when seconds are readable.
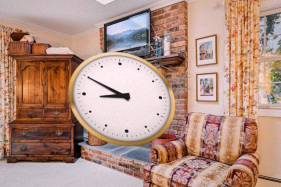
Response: **8:50**
